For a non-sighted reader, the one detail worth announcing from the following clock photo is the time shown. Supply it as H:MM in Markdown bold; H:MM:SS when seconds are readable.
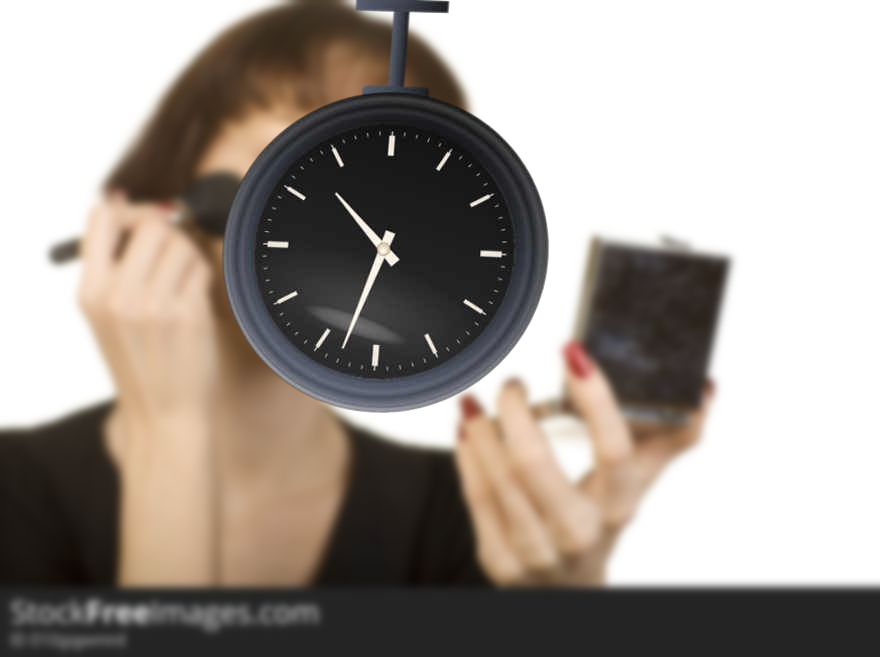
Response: **10:33**
